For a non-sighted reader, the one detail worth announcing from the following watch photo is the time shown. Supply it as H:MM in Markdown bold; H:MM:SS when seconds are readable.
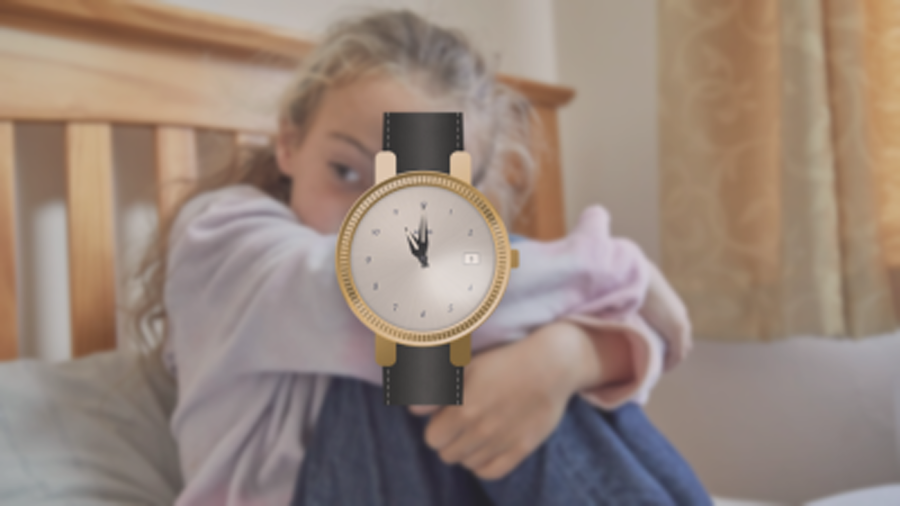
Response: **11:00**
